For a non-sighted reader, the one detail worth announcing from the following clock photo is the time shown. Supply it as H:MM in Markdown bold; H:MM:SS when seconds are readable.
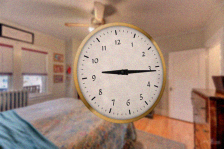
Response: **9:16**
